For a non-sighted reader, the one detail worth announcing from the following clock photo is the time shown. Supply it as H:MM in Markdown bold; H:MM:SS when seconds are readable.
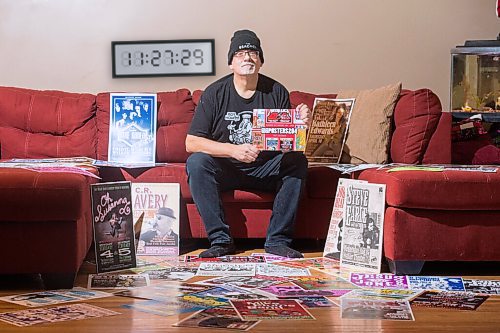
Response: **11:27:29**
